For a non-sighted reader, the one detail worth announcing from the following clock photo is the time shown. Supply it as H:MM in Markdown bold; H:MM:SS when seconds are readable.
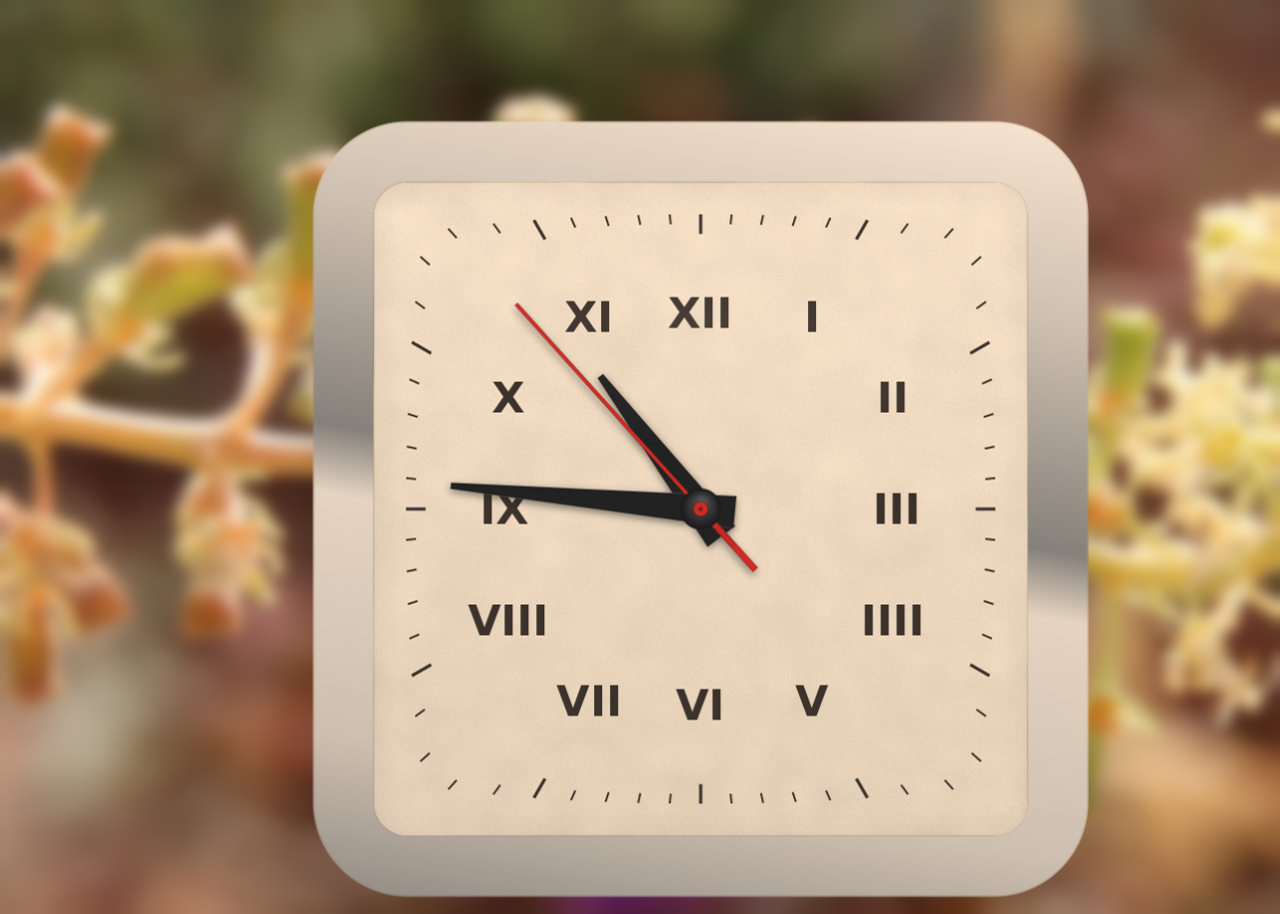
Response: **10:45:53**
